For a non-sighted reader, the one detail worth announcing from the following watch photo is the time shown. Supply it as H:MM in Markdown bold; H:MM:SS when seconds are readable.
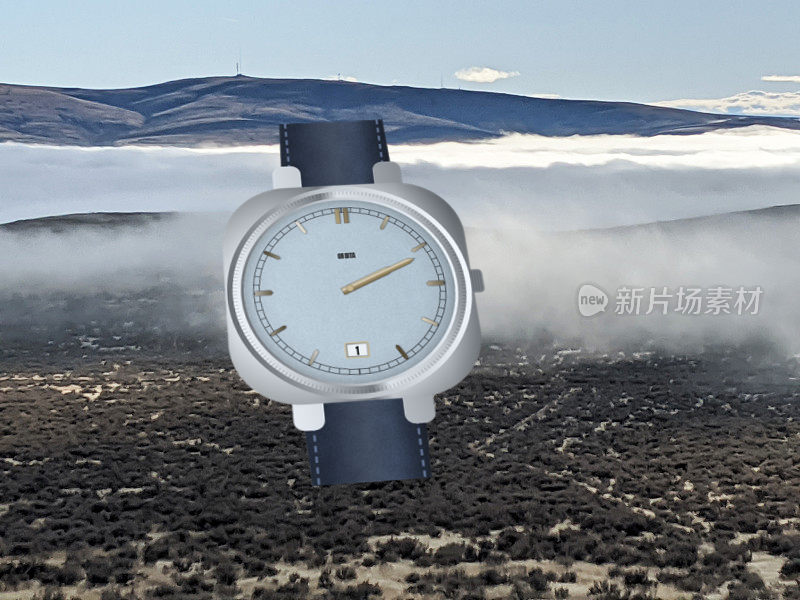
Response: **2:11**
